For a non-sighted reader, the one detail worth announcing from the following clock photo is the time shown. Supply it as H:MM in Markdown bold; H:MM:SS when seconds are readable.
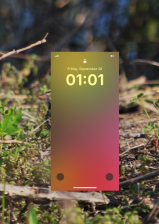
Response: **1:01**
